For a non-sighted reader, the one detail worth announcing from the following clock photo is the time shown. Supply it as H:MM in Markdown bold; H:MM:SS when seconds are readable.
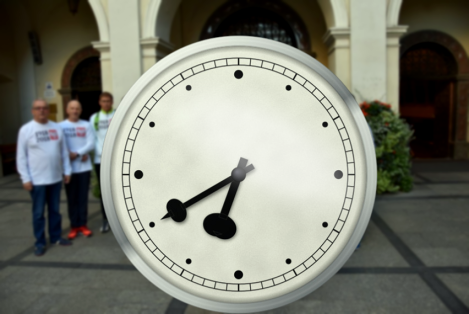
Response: **6:40**
